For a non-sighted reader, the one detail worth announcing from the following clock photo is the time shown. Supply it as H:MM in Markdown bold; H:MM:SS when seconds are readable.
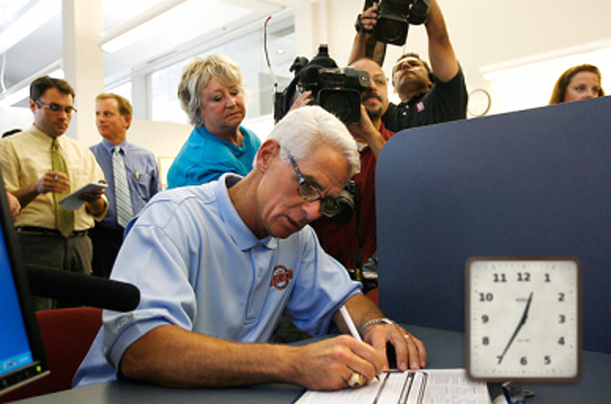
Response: **12:35**
